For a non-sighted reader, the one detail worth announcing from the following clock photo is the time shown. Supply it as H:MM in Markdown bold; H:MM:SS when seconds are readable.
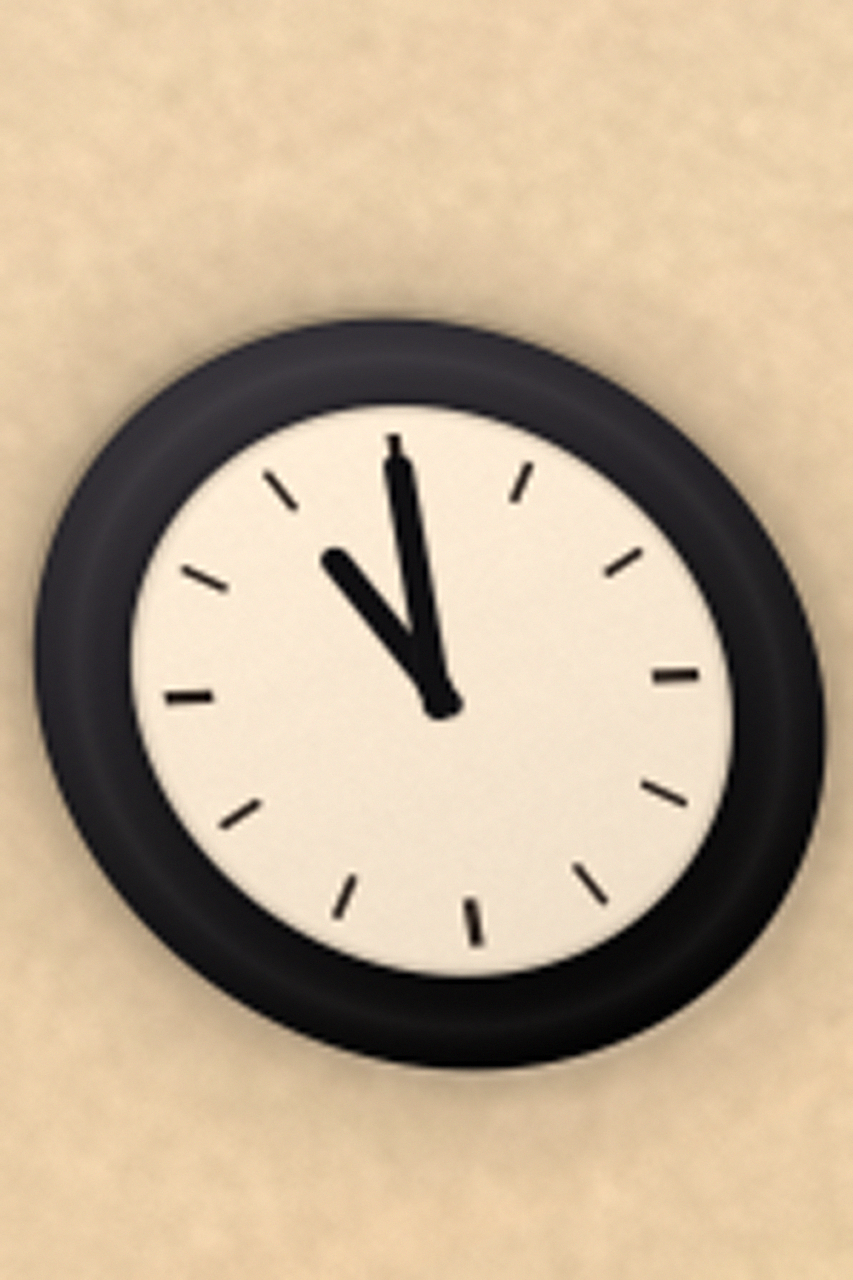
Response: **11:00**
